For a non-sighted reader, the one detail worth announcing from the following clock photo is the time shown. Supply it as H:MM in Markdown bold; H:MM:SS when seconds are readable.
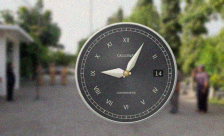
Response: **9:05**
